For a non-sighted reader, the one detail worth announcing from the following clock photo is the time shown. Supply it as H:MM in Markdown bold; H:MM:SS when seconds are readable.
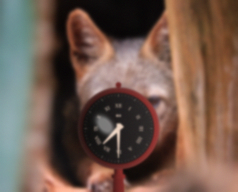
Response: **7:30**
